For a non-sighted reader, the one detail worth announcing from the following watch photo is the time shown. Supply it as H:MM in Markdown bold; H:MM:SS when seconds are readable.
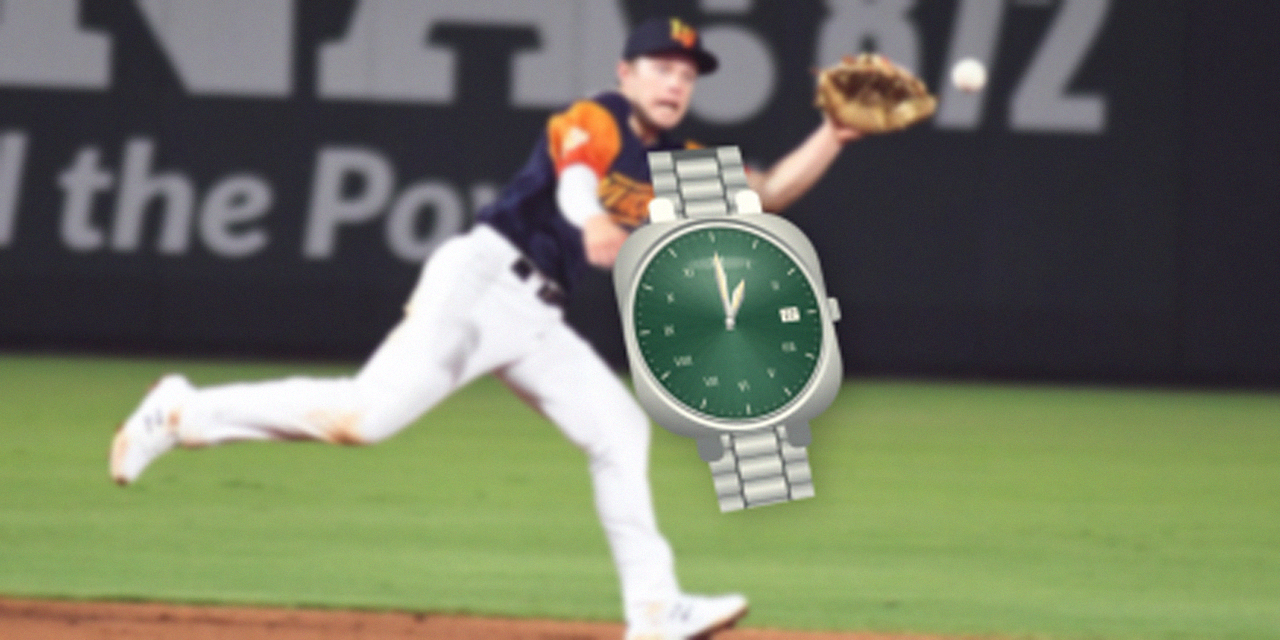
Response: **1:00**
